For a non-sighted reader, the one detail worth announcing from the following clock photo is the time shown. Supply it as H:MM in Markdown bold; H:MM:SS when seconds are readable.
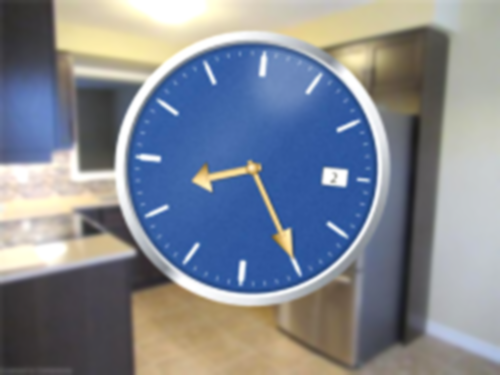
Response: **8:25**
